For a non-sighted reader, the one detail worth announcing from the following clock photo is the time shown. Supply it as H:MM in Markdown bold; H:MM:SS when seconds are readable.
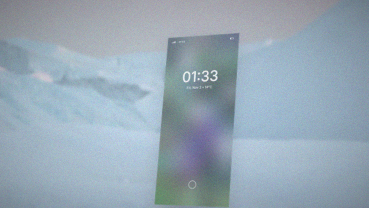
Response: **1:33**
